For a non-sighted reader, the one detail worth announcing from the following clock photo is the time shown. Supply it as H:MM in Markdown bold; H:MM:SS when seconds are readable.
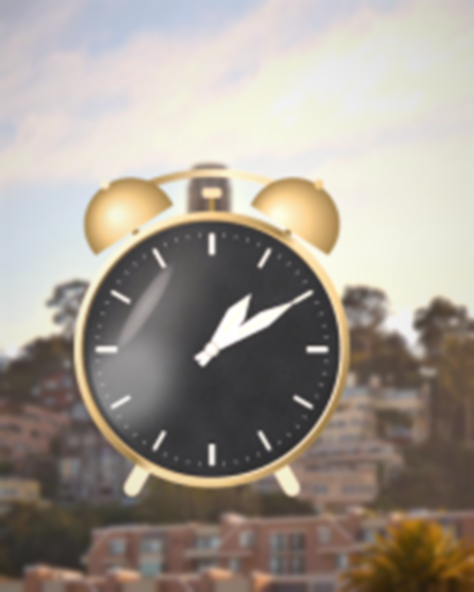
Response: **1:10**
